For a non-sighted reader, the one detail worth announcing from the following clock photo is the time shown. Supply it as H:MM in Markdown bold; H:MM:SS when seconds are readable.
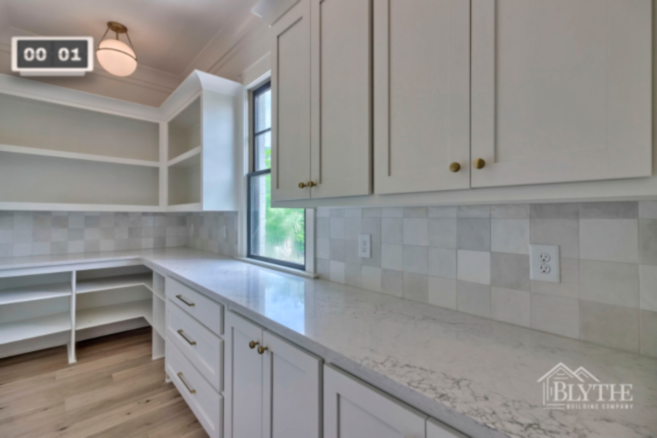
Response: **0:01**
